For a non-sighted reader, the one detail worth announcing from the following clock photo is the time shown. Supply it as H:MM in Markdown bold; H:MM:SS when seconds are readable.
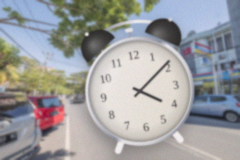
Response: **4:09**
